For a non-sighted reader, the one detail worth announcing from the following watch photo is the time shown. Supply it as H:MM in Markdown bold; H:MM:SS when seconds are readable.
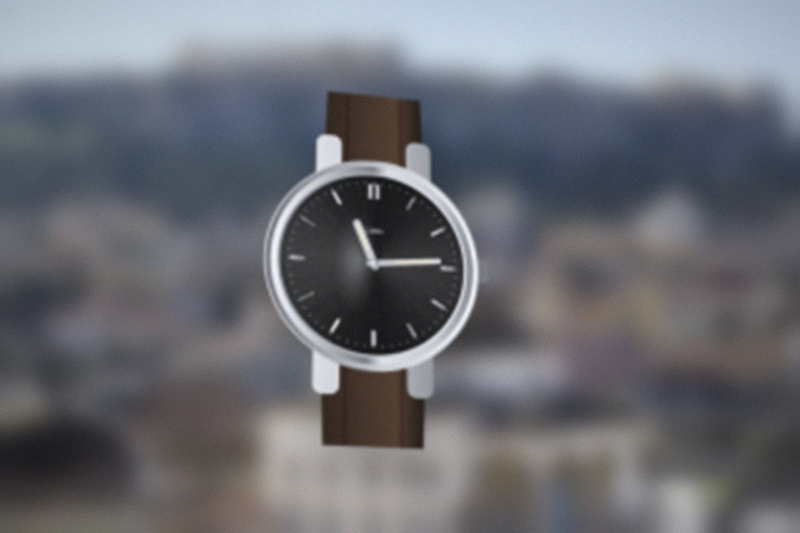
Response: **11:14**
